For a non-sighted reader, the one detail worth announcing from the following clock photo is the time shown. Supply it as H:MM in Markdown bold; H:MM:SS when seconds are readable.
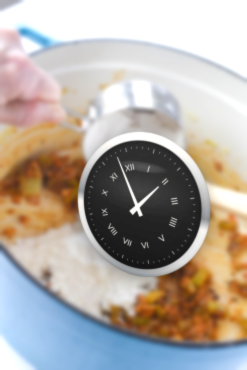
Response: **1:58**
